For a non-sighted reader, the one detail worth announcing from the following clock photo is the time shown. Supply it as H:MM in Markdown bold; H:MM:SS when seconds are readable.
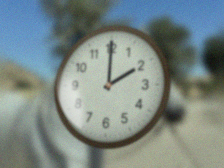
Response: **2:00**
